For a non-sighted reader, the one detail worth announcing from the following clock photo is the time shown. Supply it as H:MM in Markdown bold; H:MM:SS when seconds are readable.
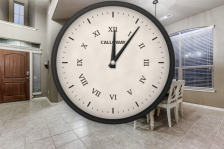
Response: **12:06**
